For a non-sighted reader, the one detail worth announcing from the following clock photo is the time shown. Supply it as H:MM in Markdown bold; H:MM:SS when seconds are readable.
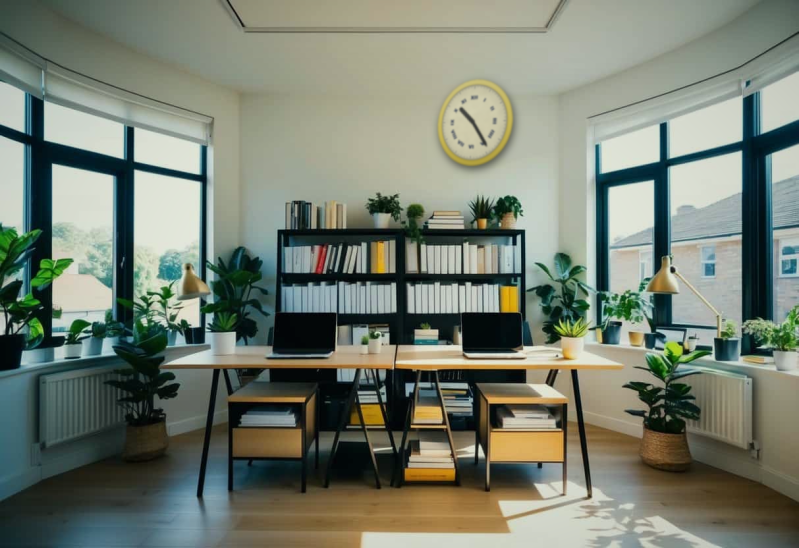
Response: **10:24**
